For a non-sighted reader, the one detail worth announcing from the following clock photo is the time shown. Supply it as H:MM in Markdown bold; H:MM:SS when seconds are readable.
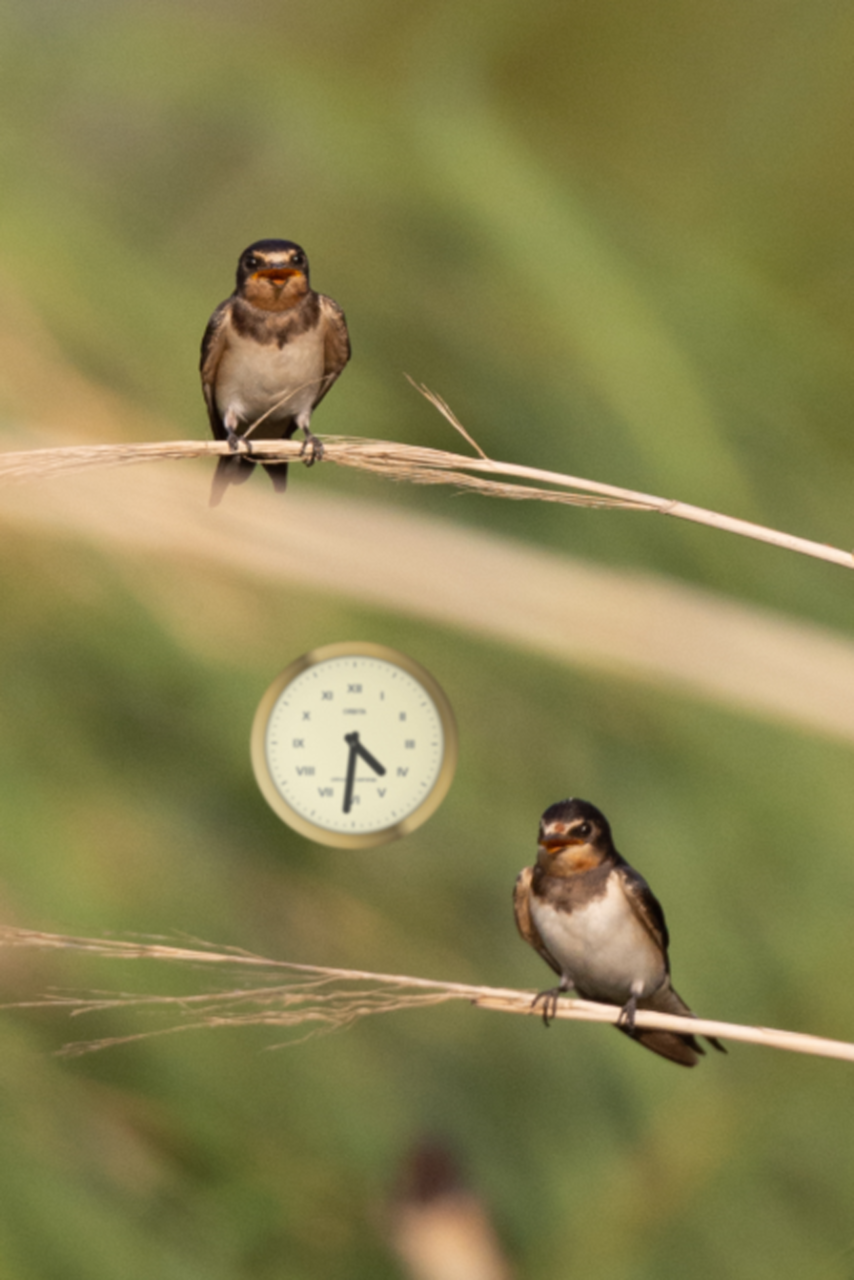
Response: **4:31**
